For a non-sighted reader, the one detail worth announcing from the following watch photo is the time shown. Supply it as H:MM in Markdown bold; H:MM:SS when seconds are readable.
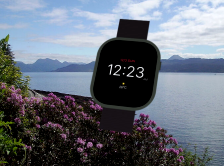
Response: **12:23**
